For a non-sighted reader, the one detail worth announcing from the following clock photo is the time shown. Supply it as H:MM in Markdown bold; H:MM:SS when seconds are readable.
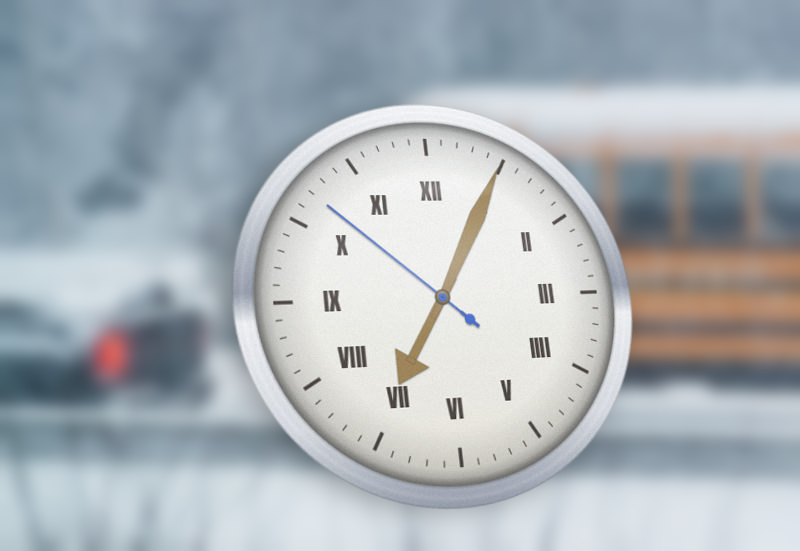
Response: **7:04:52**
